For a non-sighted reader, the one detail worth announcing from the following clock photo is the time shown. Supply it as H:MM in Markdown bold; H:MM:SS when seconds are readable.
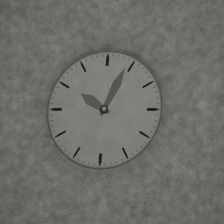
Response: **10:04**
